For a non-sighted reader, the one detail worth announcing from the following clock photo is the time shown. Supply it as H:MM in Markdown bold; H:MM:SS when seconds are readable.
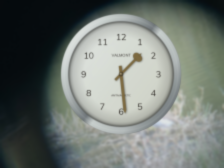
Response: **1:29**
